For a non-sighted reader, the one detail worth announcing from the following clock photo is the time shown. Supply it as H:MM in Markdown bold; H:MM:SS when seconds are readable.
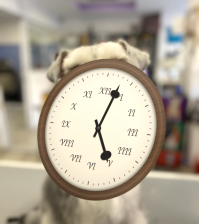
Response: **5:03**
